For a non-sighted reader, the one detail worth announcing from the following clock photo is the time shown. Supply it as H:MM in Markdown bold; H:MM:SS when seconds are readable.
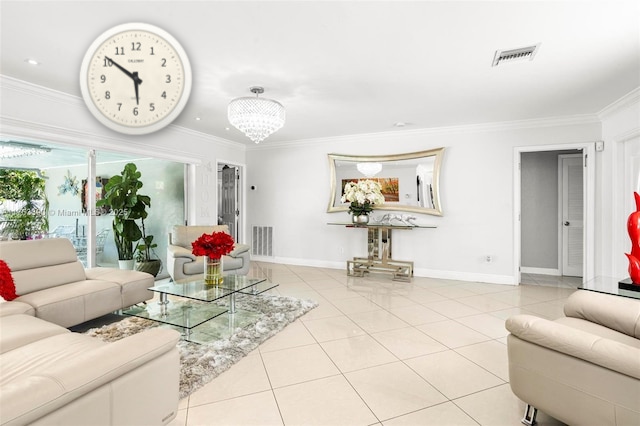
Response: **5:51**
